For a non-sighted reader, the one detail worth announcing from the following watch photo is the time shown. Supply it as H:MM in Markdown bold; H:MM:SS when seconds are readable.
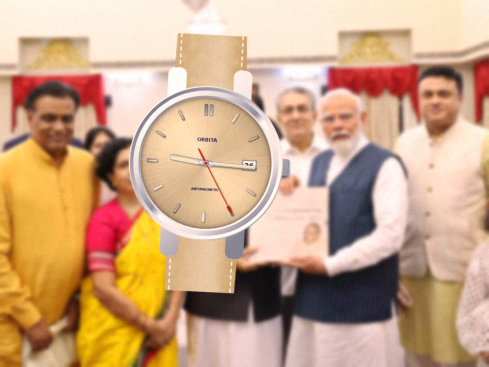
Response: **9:15:25**
